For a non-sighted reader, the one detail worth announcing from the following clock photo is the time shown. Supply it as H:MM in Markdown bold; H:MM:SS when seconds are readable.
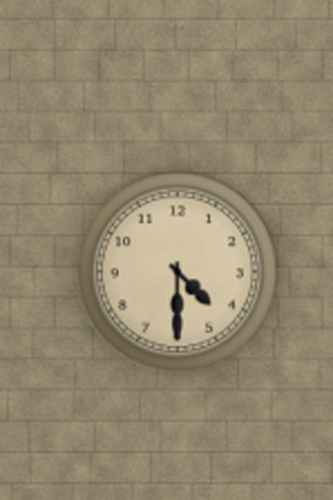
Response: **4:30**
